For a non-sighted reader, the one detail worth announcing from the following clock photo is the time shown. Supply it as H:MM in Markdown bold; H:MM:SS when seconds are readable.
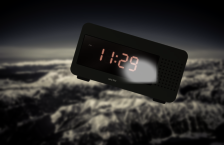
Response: **11:29**
